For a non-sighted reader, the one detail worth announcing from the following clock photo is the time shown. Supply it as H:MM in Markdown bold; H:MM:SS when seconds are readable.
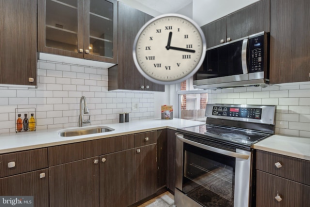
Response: **12:17**
